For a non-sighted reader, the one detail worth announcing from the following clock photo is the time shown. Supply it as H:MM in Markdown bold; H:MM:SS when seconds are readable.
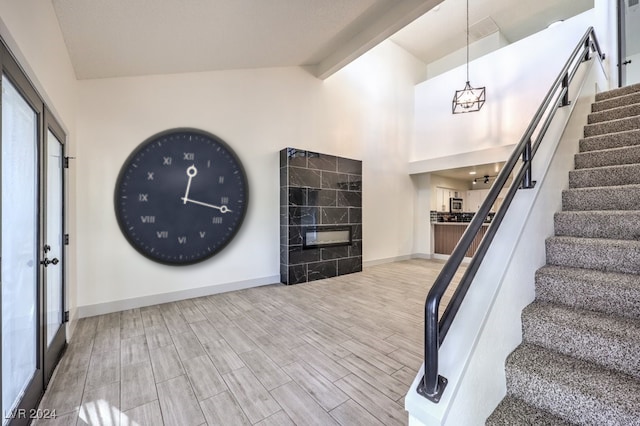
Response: **12:17**
